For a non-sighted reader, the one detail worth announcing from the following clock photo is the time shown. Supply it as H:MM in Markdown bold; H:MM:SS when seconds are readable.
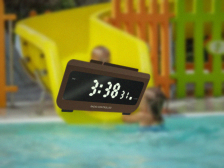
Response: **3:38:31**
